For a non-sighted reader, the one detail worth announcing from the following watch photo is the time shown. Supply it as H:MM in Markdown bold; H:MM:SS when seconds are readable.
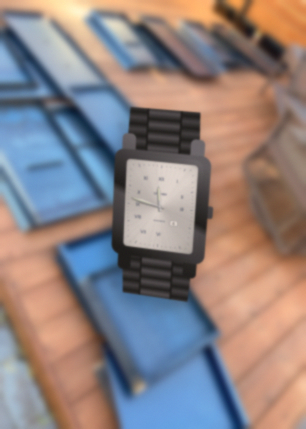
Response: **11:47**
